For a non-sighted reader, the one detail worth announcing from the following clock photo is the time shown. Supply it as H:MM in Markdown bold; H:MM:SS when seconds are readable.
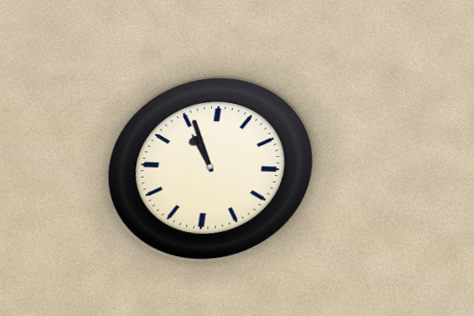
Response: **10:56**
